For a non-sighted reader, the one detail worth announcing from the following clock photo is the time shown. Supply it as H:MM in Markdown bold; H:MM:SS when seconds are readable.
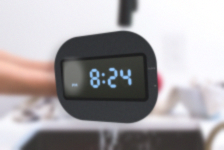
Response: **8:24**
